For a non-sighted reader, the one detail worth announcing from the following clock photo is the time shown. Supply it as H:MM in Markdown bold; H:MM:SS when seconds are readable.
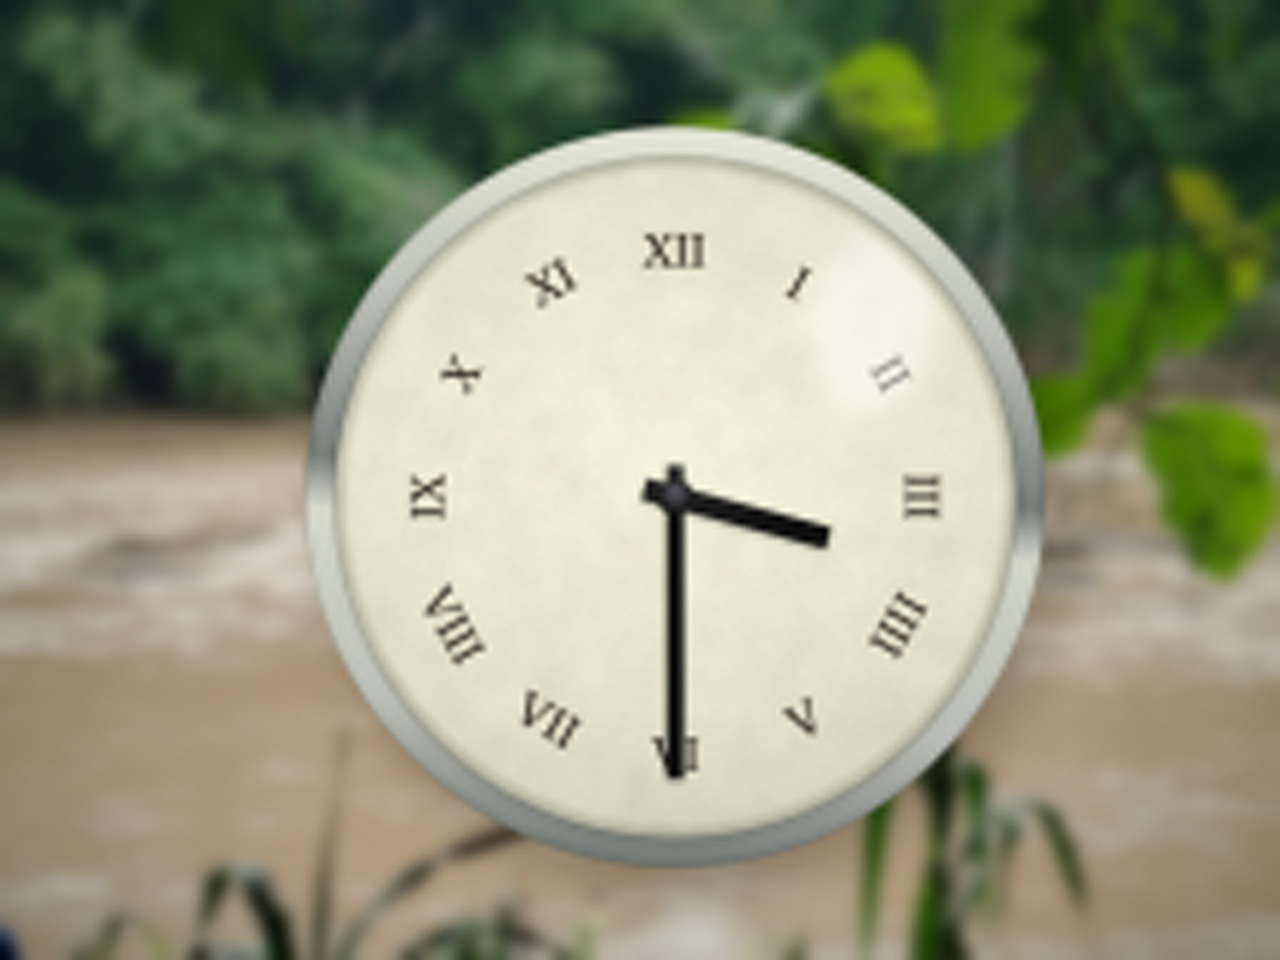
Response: **3:30**
